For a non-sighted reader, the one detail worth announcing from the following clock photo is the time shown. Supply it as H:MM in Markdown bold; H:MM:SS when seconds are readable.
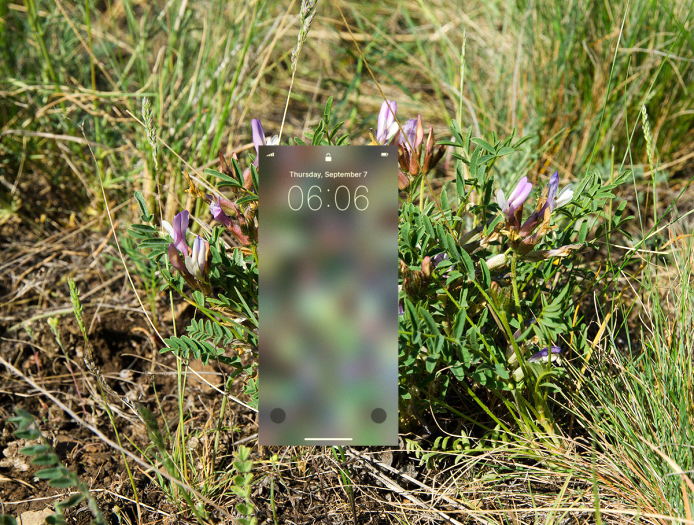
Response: **6:06**
